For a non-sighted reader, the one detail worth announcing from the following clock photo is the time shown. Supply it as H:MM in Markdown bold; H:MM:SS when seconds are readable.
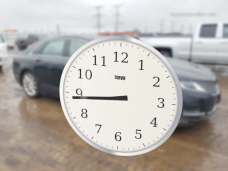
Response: **8:44**
